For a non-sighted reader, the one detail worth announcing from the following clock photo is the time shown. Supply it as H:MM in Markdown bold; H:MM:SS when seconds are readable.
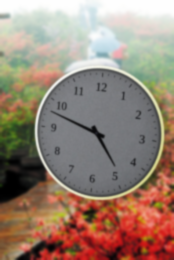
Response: **4:48**
